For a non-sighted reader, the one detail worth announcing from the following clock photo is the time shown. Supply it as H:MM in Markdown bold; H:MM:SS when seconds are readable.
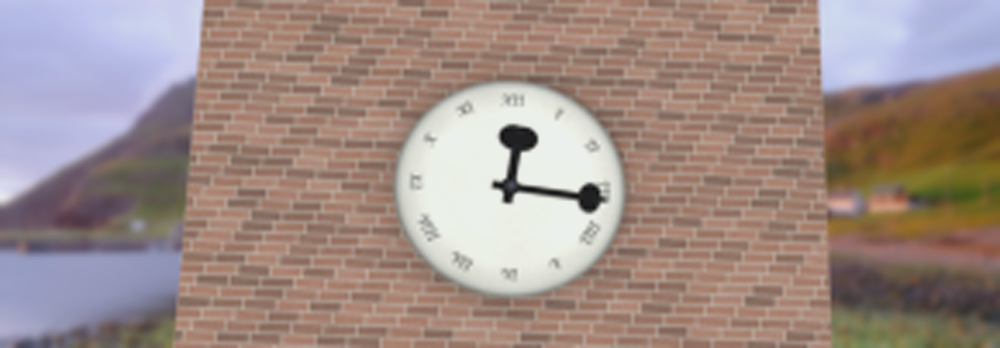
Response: **12:16**
